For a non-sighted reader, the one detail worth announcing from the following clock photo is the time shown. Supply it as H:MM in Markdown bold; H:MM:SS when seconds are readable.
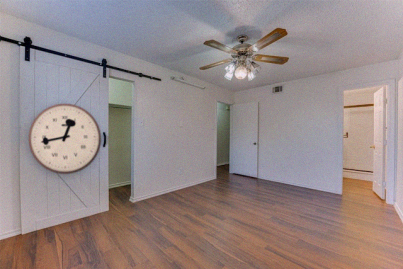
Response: **12:43**
